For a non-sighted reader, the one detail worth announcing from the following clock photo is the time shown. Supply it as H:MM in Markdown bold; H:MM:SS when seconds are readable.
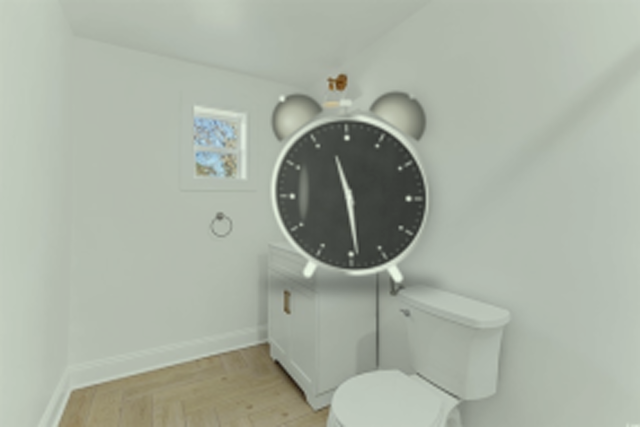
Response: **11:29**
